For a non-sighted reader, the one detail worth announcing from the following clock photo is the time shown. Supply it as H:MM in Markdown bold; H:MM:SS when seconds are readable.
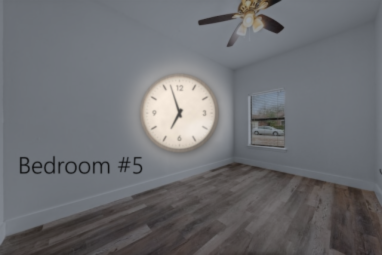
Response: **6:57**
